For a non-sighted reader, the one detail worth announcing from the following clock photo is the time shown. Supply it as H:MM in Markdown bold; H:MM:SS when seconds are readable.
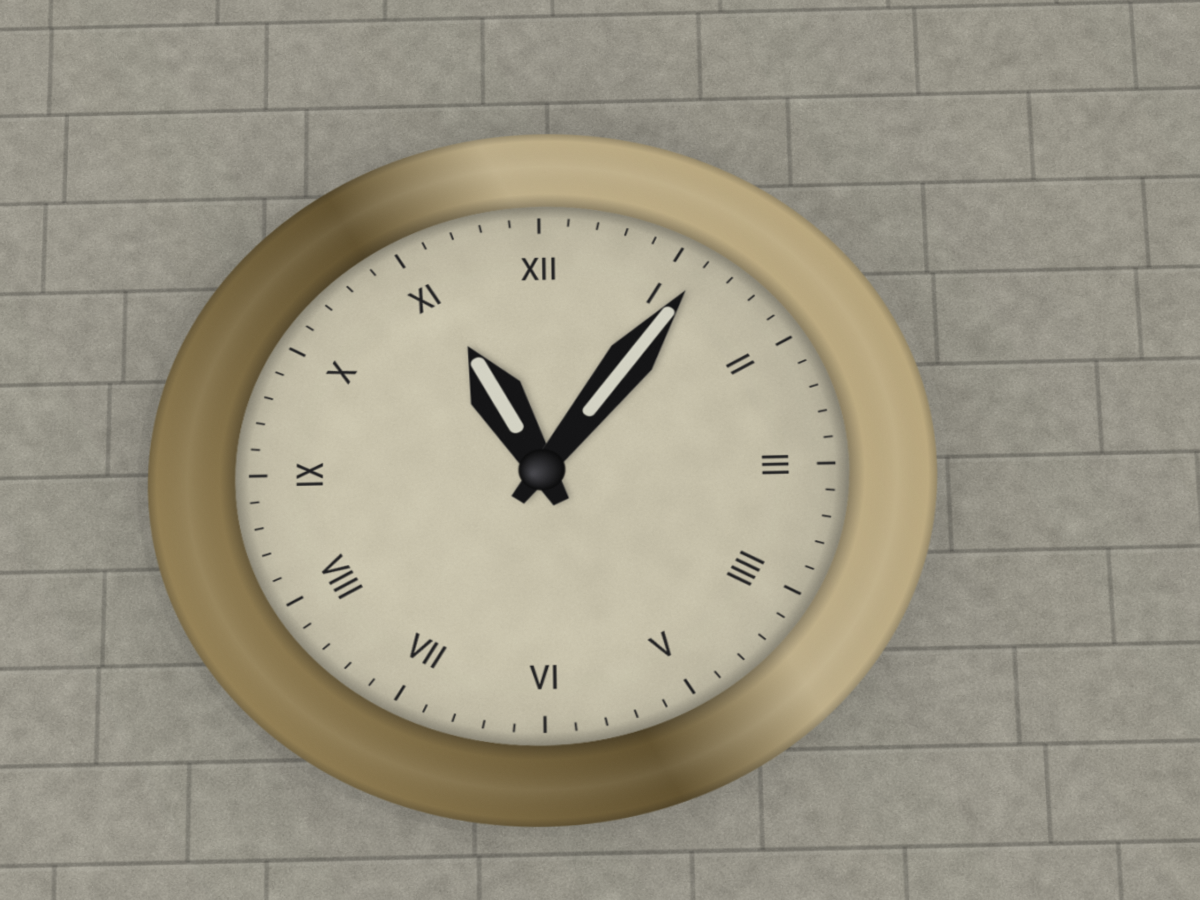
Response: **11:06**
